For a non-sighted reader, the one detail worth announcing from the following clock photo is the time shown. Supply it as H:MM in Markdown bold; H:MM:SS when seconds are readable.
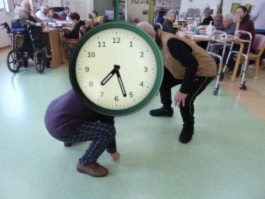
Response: **7:27**
